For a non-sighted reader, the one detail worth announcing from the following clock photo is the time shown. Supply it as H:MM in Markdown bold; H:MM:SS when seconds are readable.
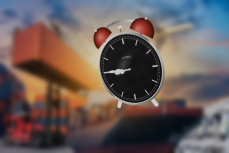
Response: **8:45**
